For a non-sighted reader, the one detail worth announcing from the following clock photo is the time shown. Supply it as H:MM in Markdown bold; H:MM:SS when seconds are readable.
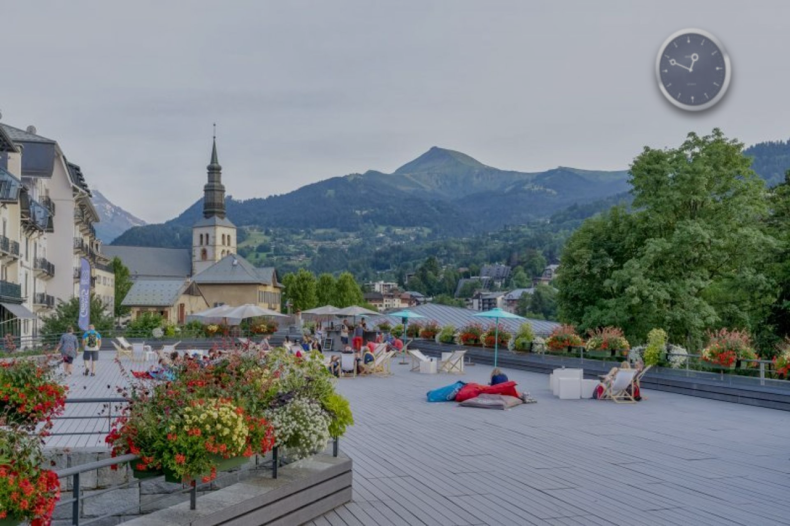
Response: **12:49**
